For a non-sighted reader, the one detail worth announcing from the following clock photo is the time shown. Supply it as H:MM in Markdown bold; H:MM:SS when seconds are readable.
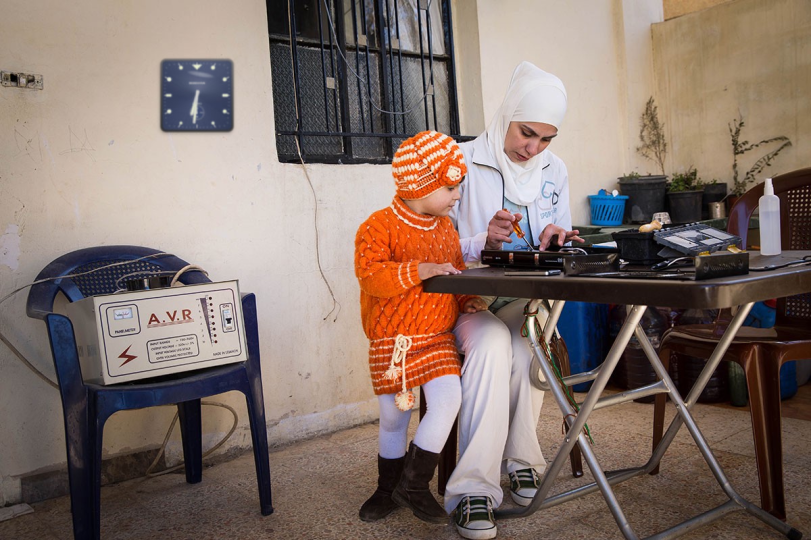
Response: **6:31**
